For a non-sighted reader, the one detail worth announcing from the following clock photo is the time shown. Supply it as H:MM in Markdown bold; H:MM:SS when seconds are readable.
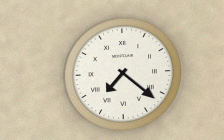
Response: **7:22**
